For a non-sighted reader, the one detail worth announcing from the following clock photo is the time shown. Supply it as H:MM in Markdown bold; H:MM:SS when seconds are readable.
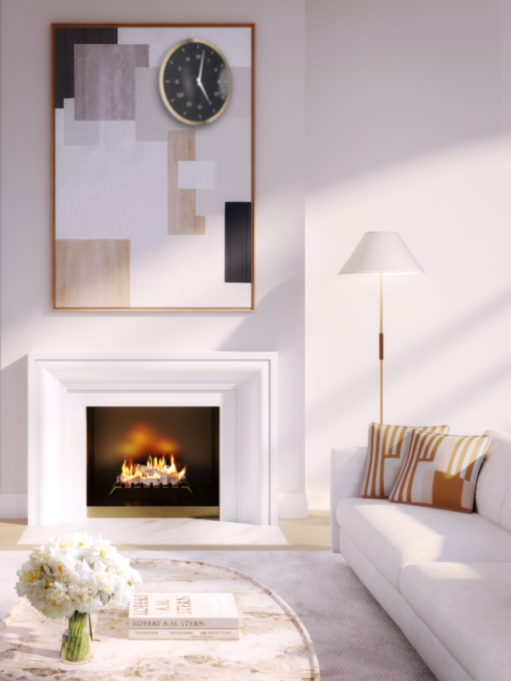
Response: **5:02**
